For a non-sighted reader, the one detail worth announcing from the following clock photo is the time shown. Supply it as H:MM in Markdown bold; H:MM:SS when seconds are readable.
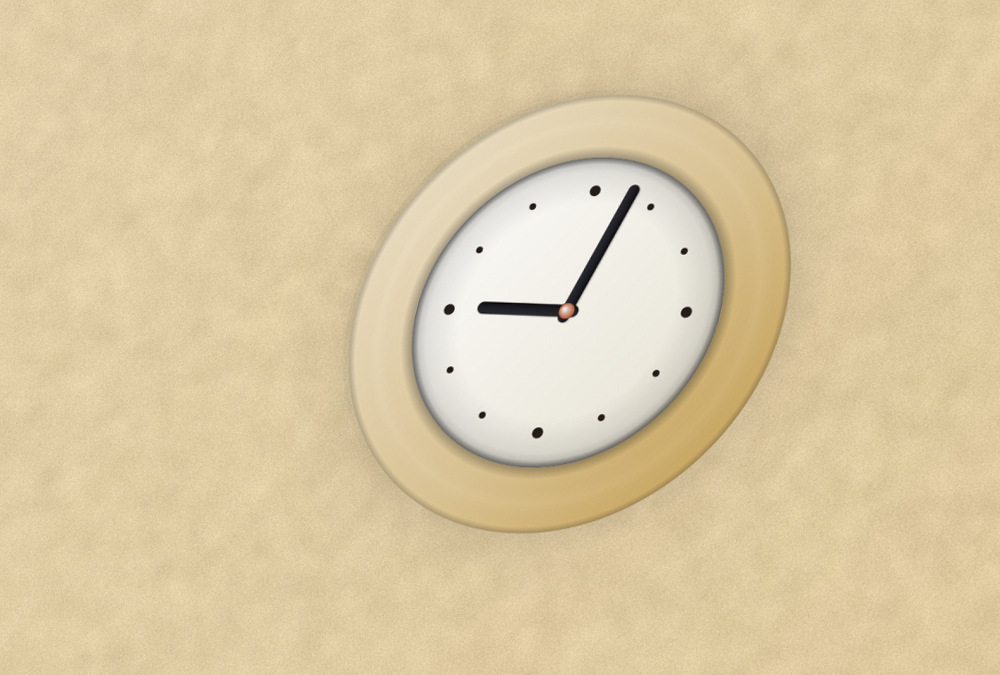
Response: **9:03**
